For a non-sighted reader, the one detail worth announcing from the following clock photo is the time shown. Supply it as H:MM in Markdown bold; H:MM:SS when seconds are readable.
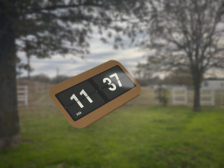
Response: **11:37**
